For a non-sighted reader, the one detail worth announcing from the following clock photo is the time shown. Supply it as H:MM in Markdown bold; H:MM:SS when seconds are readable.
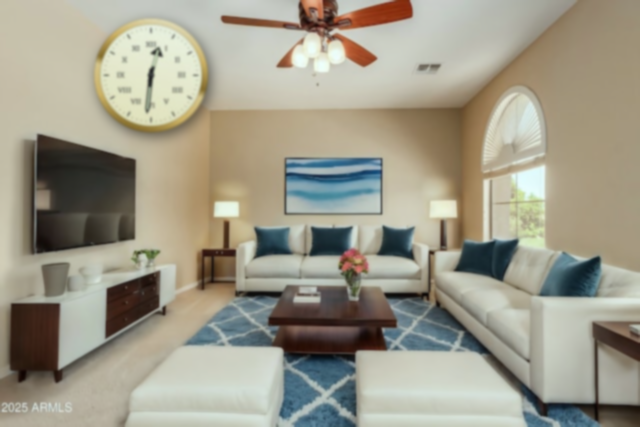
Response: **12:31**
